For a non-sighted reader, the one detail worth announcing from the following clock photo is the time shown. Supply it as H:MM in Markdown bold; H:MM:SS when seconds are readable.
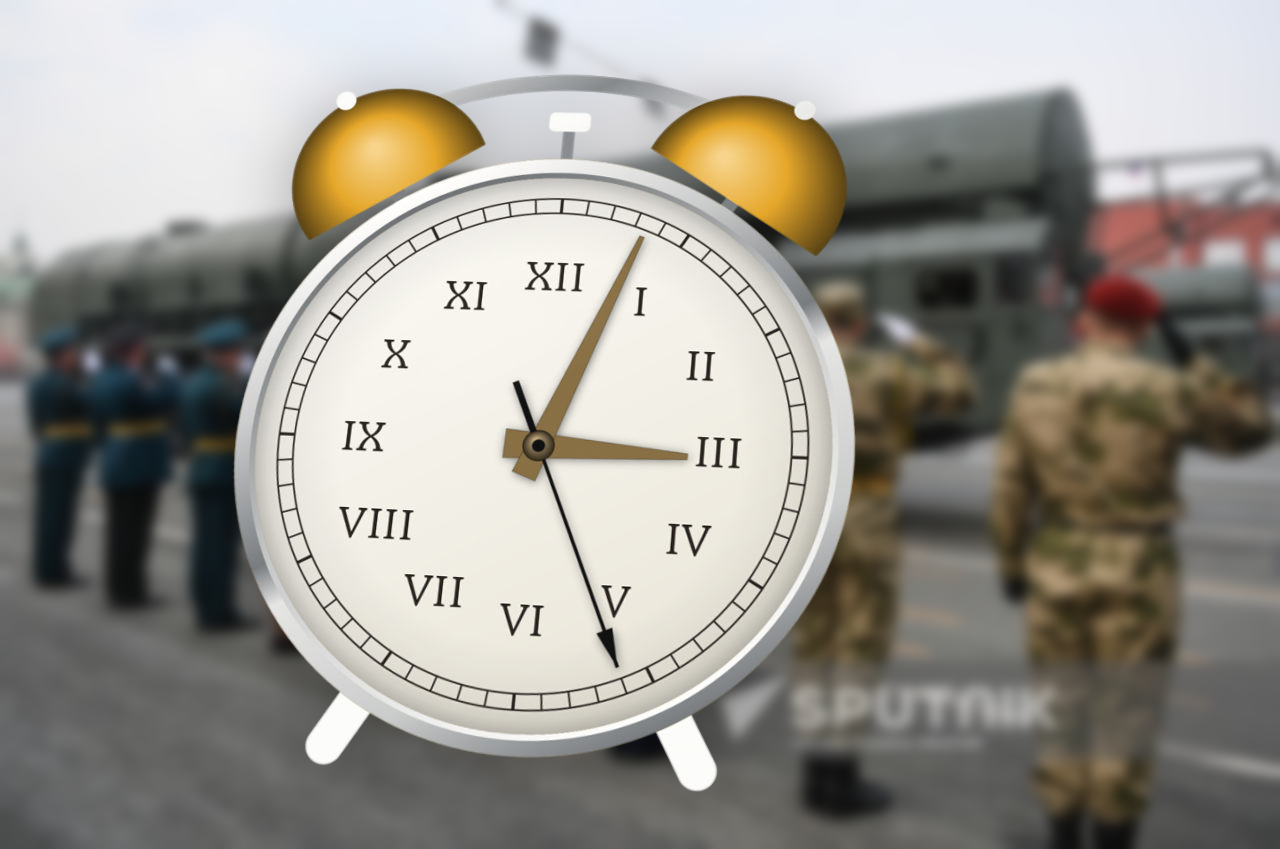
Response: **3:03:26**
